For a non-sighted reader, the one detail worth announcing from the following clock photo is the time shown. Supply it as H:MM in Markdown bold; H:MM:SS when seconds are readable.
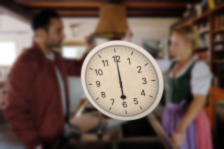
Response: **6:00**
